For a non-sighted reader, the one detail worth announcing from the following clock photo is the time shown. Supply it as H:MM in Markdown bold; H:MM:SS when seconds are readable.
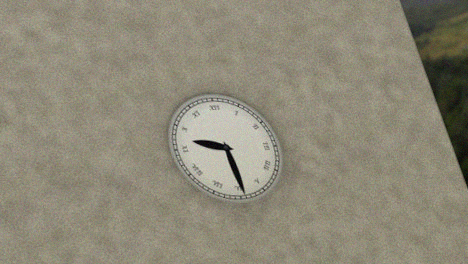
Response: **9:29**
